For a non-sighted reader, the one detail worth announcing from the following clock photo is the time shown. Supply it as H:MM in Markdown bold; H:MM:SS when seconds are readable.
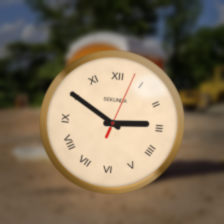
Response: **2:50:03**
